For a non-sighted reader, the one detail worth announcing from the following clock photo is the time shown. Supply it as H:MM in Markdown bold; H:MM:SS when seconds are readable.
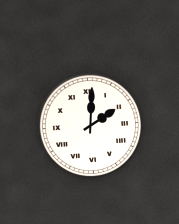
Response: **2:01**
